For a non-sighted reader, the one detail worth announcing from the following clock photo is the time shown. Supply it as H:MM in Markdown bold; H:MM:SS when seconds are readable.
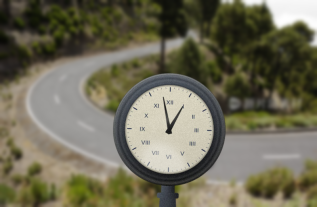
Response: **12:58**
